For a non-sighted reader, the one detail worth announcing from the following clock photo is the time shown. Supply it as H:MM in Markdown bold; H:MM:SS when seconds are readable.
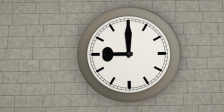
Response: **9:00**
